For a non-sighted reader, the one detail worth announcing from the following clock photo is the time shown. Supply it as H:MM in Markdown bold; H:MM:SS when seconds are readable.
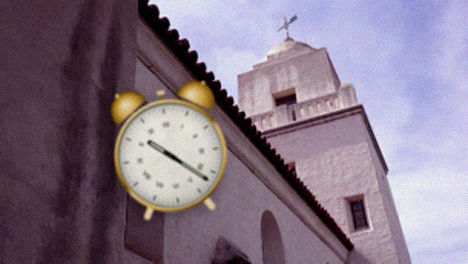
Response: **10:22**
